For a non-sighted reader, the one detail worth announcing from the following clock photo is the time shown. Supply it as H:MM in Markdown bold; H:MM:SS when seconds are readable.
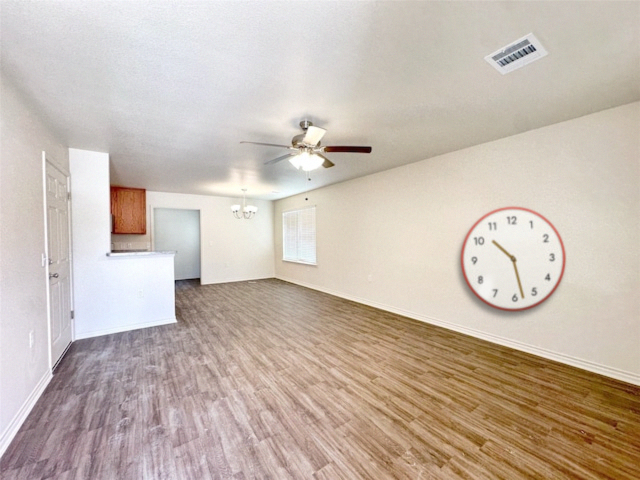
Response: **10:28**
